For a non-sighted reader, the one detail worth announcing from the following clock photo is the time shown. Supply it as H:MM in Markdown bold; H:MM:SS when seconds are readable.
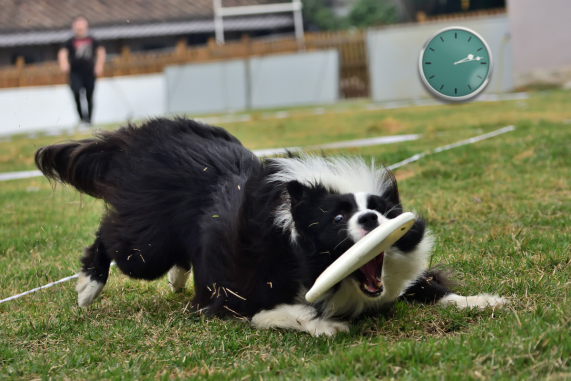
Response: **2:13**
